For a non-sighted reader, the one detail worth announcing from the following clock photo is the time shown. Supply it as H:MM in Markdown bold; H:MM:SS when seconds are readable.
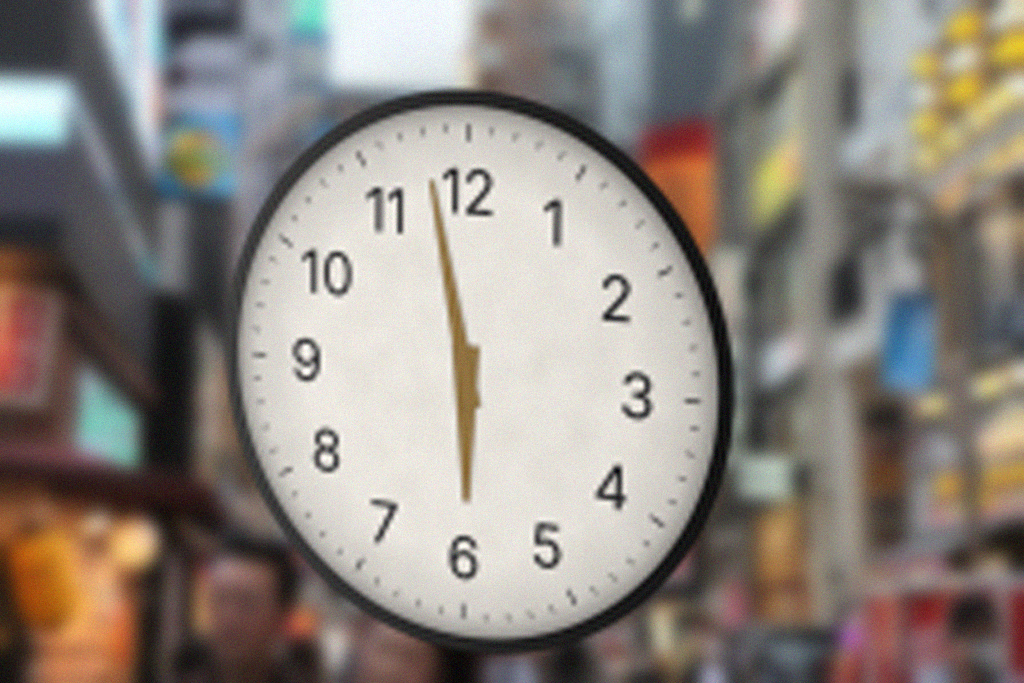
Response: **5:58**
